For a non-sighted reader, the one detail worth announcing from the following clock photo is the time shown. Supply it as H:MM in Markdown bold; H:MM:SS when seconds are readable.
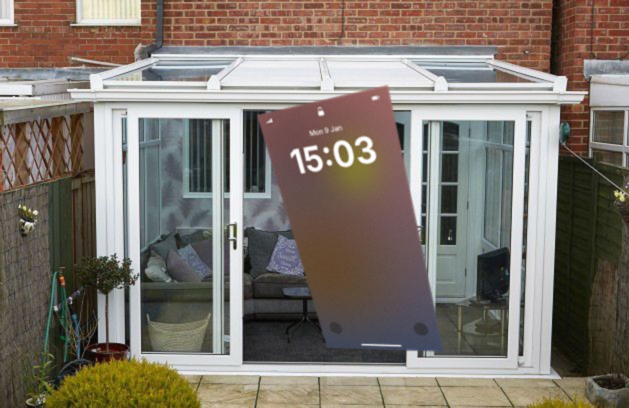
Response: **15:03**
